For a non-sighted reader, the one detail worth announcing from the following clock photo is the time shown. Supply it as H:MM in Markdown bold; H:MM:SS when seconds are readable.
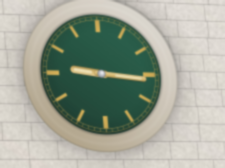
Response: **9:16**
